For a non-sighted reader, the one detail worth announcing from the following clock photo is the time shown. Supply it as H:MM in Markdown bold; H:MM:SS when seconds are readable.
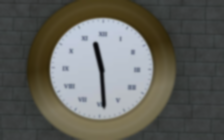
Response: **11:29**
